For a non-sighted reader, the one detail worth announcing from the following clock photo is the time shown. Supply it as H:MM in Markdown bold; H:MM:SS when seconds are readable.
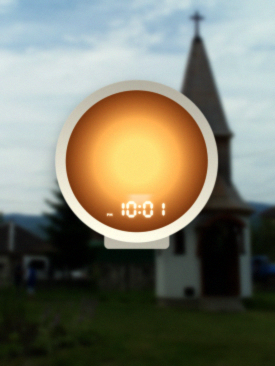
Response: **10:01**
